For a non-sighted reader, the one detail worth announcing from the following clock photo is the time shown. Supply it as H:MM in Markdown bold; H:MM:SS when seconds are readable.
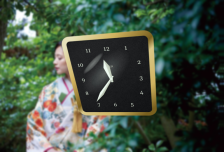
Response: **11:36**
